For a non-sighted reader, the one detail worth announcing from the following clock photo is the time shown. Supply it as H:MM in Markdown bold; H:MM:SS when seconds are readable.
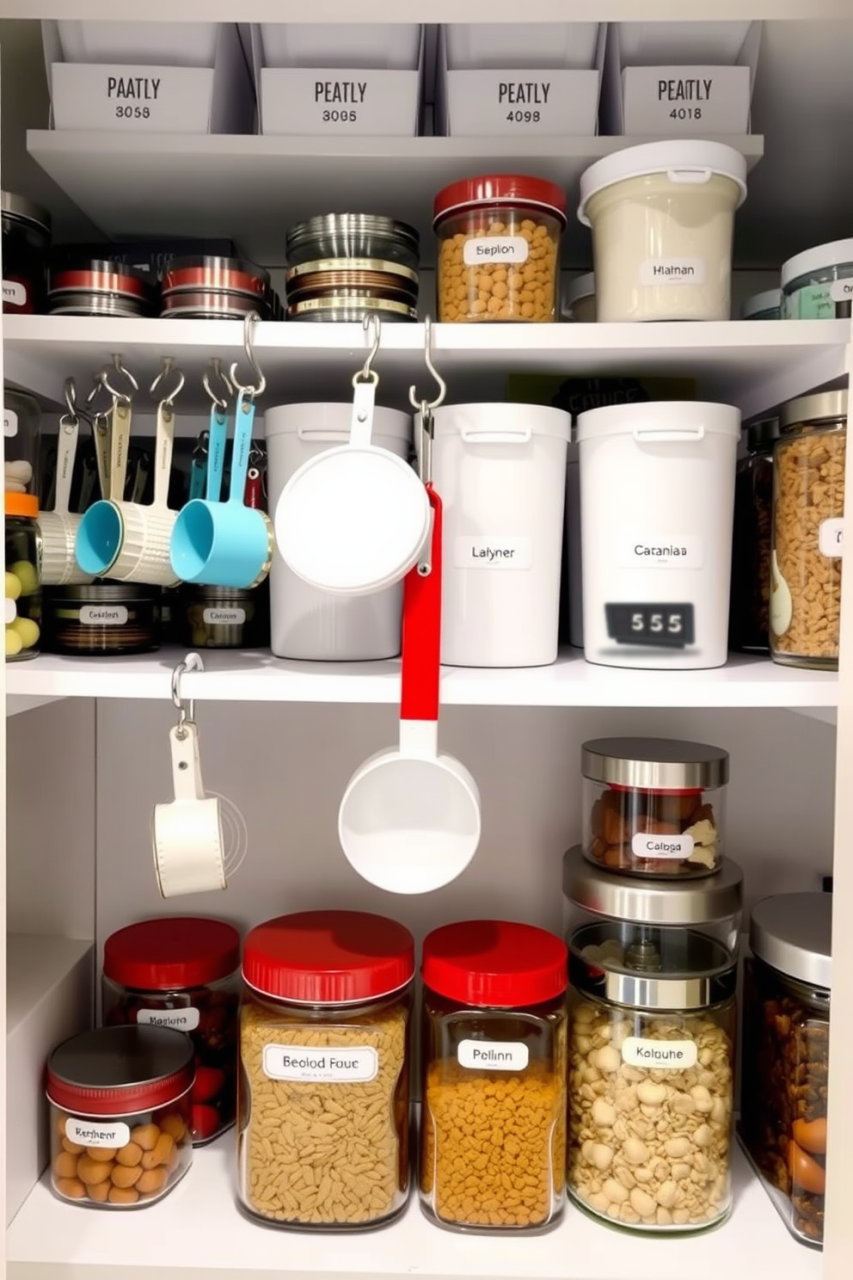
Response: **5:55**
